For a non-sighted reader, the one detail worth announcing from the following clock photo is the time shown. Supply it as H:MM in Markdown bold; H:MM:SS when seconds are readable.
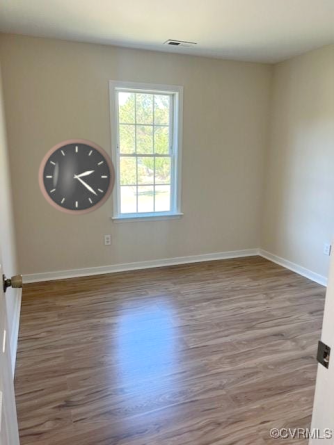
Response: **2:22**
